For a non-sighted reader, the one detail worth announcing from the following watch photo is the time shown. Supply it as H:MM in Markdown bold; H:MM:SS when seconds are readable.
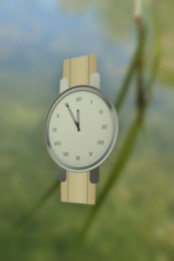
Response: **11:55**
